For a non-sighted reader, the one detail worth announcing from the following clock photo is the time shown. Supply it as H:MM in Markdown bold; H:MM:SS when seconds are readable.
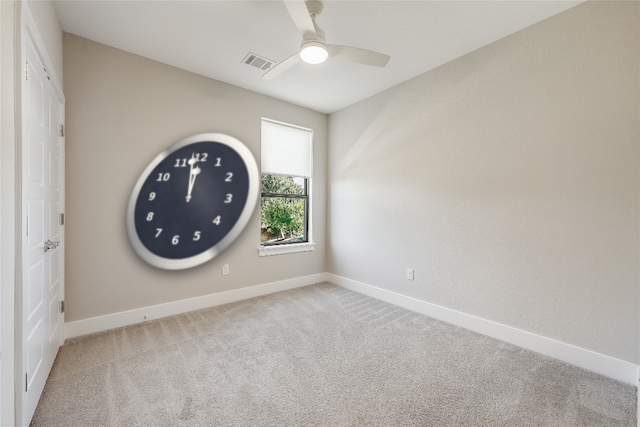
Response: **11:58**
